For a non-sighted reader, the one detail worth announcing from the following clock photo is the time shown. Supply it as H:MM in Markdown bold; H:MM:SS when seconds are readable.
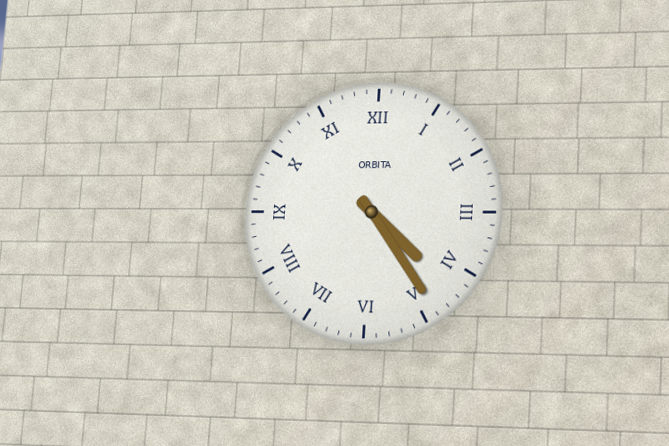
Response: **4:24**
